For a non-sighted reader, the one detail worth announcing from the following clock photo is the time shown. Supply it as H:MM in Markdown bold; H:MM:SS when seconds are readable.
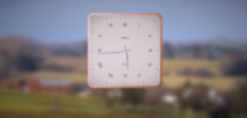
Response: **5:44**
